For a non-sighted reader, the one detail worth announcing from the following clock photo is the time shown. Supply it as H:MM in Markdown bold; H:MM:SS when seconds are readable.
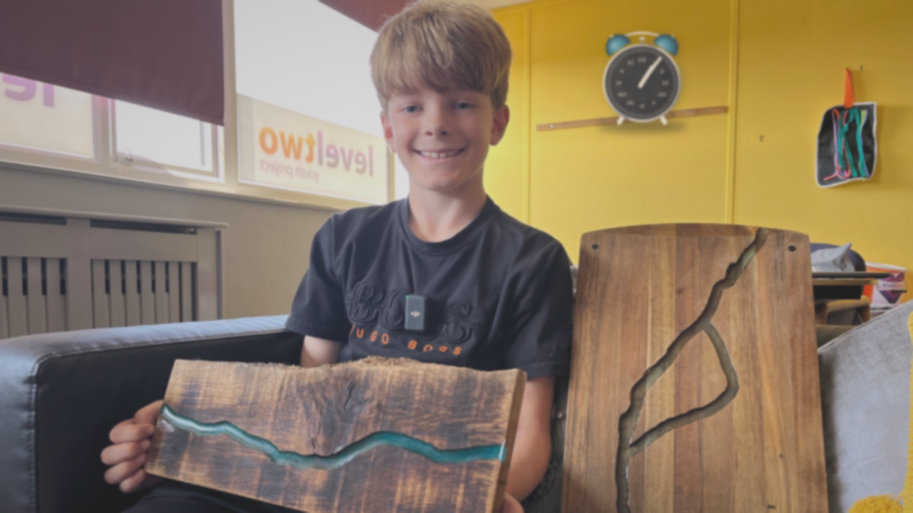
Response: **1:06**
